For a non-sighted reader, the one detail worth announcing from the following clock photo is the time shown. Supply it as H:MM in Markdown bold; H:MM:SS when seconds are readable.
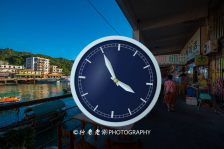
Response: **3:55**
